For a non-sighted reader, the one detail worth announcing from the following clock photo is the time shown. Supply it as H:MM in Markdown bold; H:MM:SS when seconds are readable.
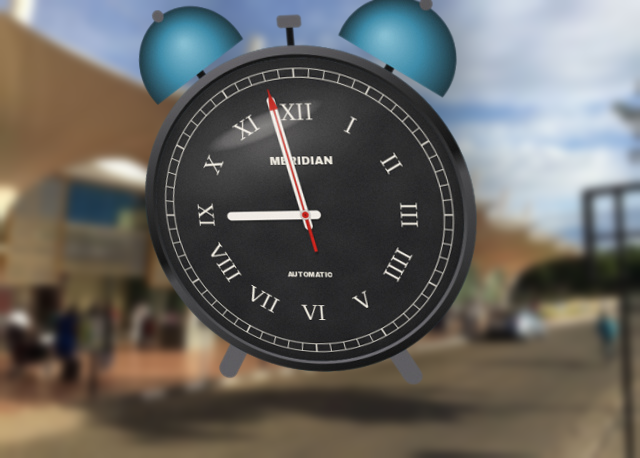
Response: **8:57:58**
